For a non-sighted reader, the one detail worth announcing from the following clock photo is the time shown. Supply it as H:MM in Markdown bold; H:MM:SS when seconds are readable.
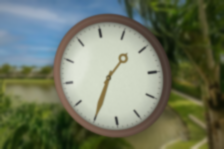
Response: **1:35**
